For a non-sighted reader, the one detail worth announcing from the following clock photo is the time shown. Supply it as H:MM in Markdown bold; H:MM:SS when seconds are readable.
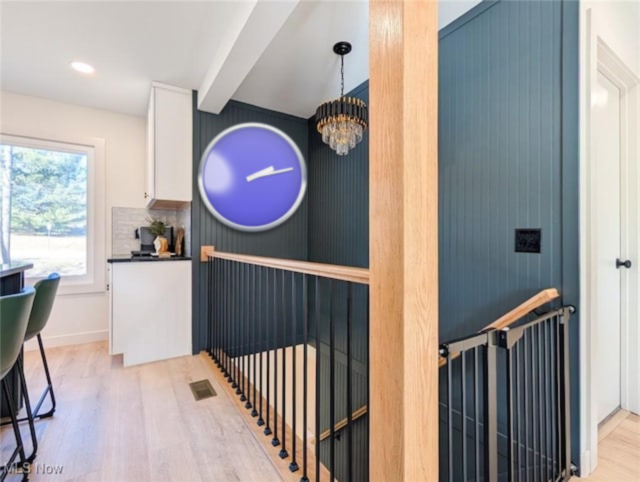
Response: **2:13**
